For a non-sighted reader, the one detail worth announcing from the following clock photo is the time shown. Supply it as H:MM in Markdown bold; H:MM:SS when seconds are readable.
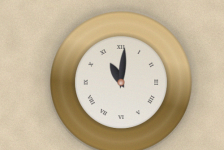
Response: **11:01**
